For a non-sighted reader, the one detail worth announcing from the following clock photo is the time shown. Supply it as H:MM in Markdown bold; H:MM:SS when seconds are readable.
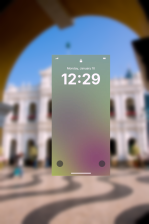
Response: **12:29**
